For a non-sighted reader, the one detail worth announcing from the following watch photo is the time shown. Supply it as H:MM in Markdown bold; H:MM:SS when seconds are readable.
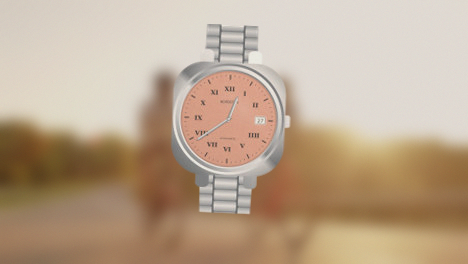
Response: **12:39**
